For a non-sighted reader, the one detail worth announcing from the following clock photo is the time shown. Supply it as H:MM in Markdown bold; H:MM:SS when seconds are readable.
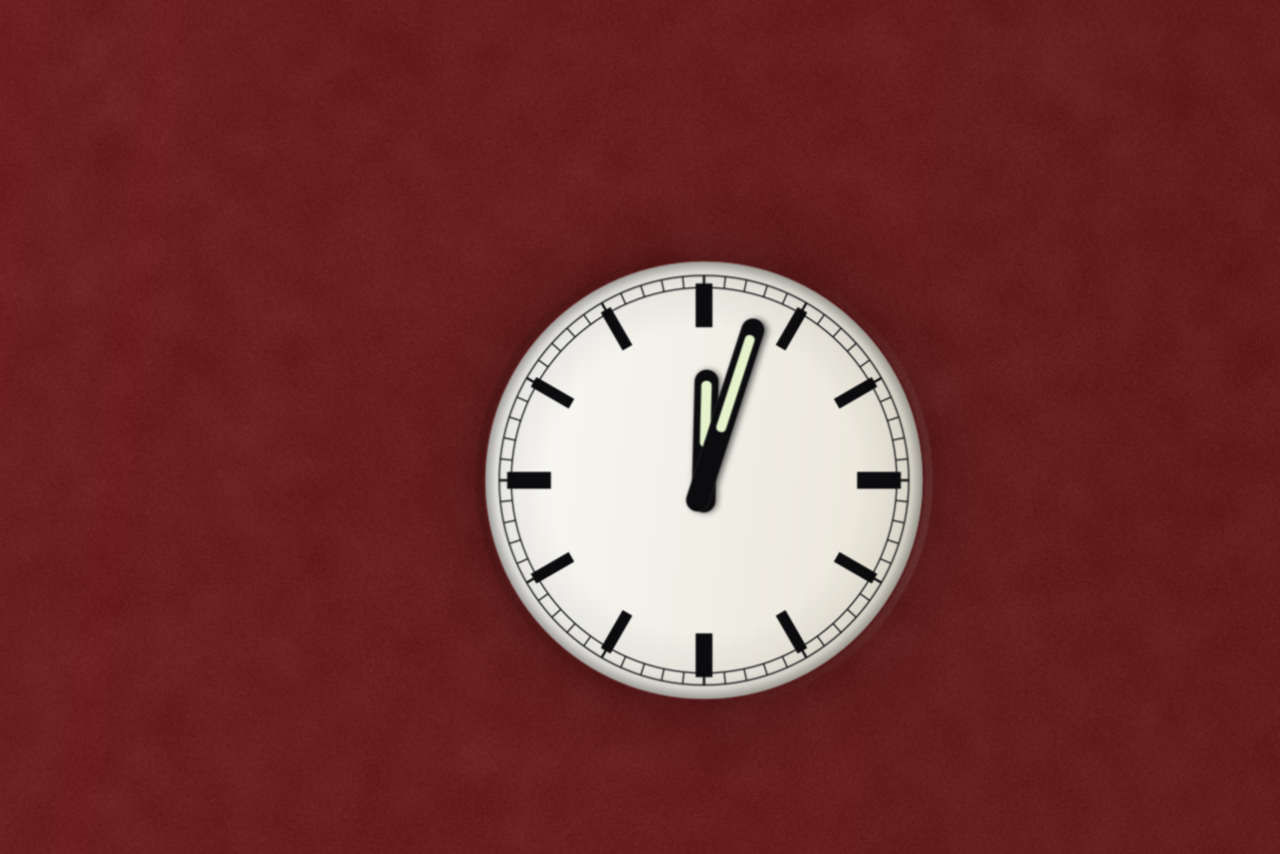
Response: **12:03**
